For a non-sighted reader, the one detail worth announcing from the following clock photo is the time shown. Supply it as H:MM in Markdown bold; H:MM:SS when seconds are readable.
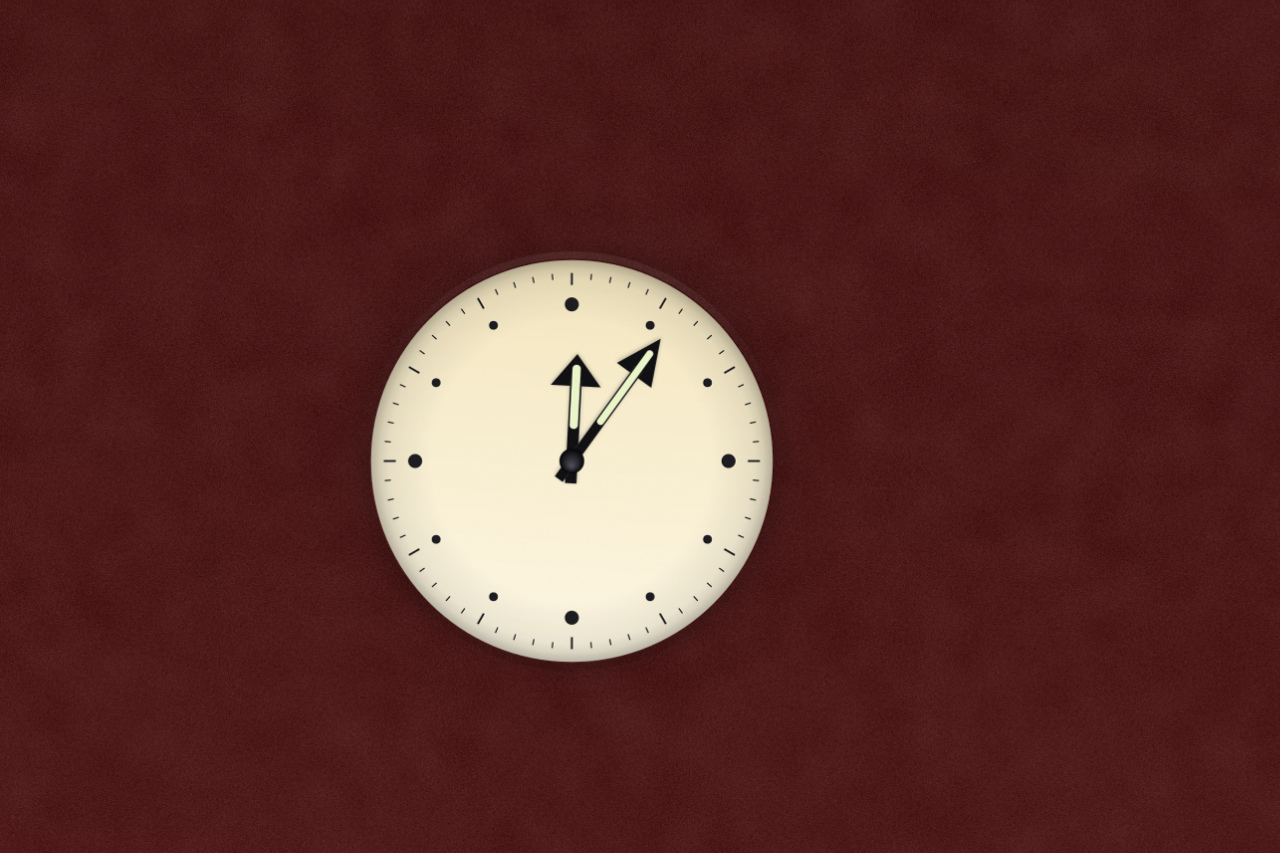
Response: **12:06**
